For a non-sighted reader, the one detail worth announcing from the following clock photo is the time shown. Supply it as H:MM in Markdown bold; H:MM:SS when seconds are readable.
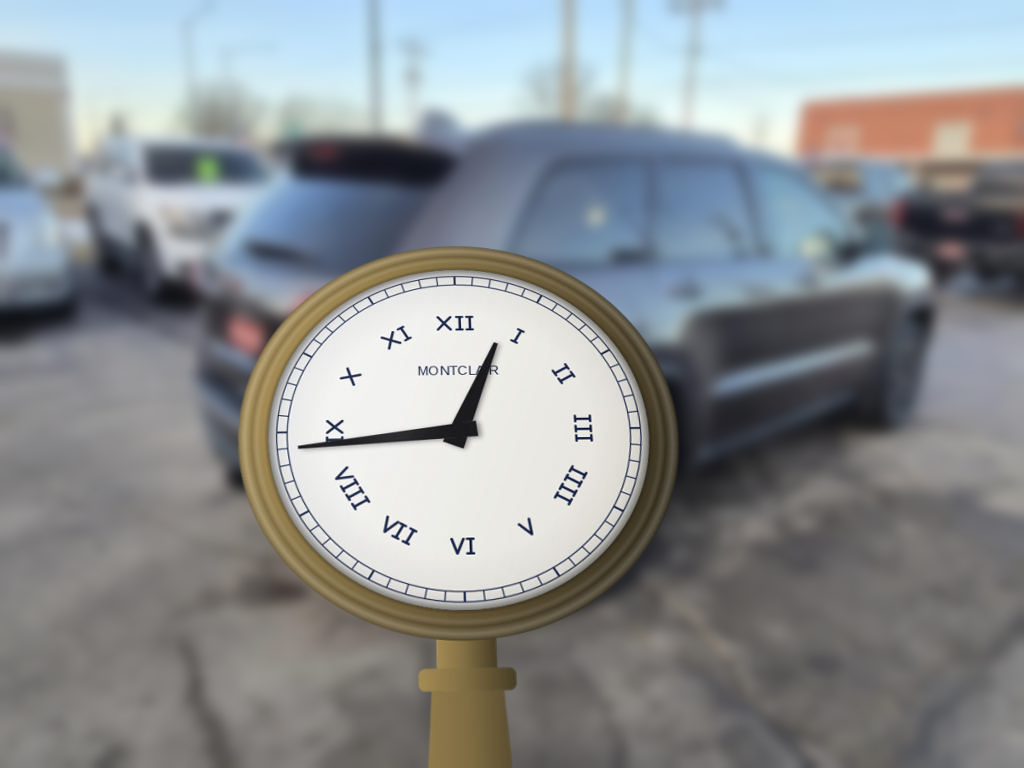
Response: **12:44**
